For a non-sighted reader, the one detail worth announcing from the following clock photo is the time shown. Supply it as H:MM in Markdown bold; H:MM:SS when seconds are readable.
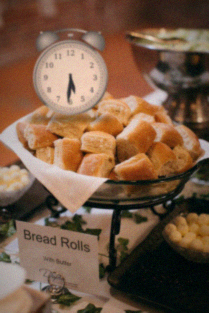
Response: **5:31**
